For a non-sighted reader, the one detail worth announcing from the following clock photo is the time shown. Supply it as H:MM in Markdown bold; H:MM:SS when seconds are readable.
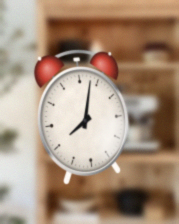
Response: **8:03**
